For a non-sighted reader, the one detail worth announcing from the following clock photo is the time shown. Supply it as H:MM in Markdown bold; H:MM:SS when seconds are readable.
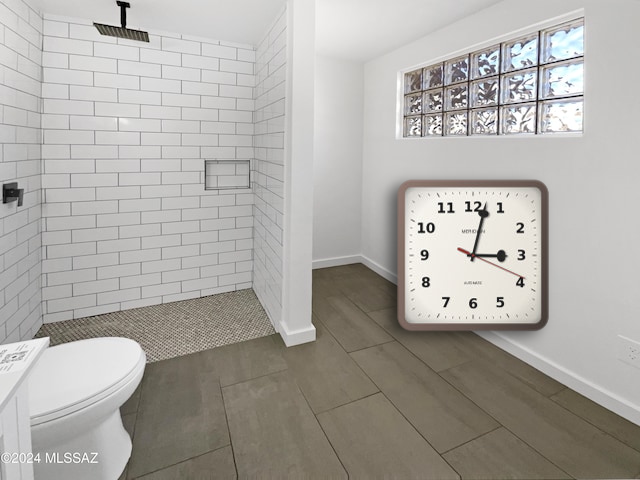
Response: **3:02:19**
